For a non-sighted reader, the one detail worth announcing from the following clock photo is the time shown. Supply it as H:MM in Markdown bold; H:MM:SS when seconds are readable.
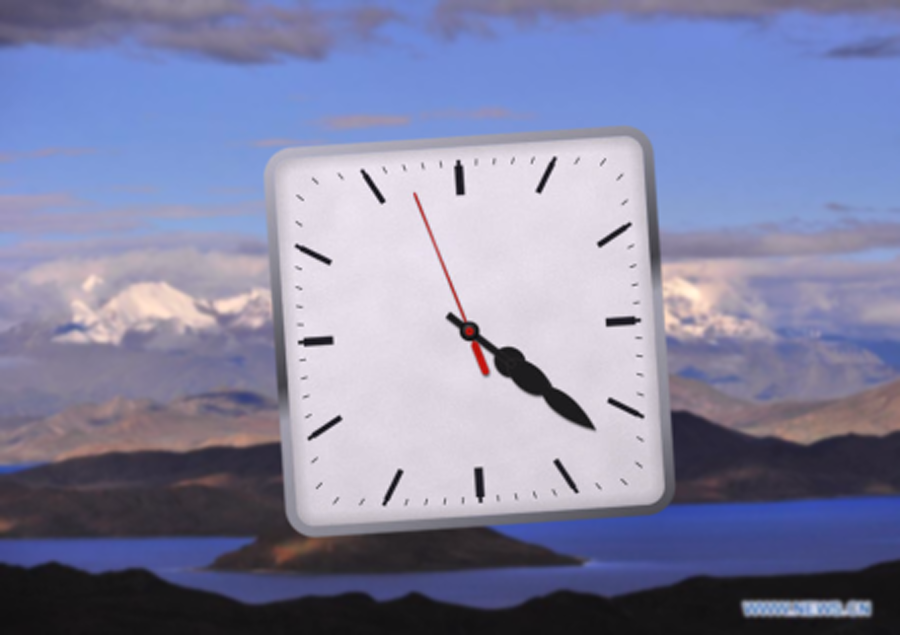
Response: **4:21:57**
